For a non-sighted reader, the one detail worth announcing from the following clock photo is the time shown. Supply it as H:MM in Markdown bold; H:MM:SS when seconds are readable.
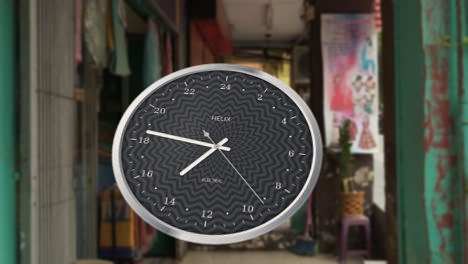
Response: **14:46:23**
